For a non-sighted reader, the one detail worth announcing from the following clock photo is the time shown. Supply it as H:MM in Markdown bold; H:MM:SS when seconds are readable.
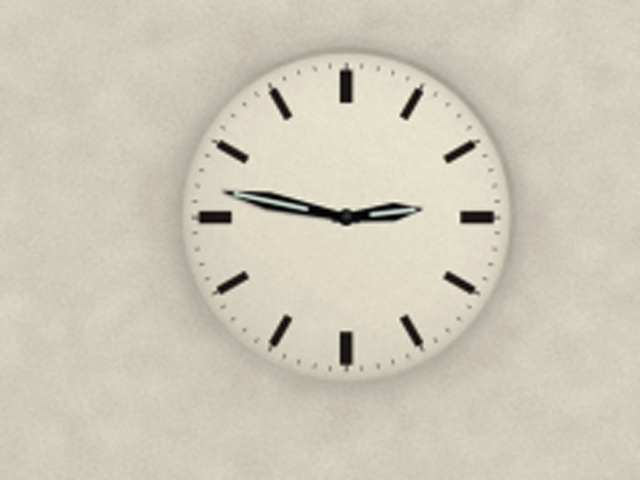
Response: **2:47**
